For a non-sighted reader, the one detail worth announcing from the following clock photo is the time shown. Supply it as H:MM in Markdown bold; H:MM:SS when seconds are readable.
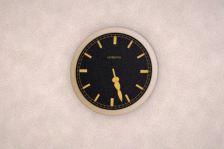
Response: **5:27**
